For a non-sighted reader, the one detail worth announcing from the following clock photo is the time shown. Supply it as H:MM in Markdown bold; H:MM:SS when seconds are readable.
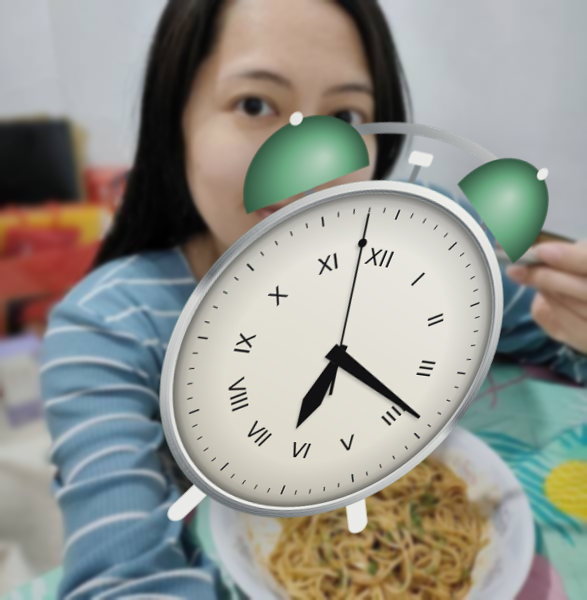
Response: **6:18:58**
